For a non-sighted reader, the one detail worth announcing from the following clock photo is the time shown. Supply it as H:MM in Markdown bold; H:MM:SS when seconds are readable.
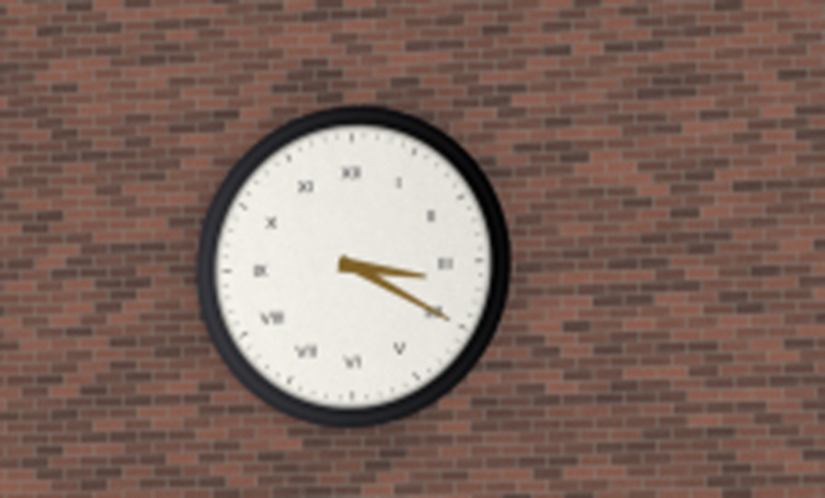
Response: **3:20**
